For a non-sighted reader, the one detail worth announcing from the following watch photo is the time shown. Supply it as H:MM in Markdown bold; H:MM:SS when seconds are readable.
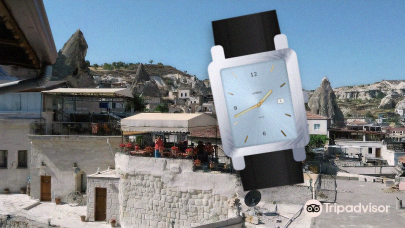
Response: **1:42**
